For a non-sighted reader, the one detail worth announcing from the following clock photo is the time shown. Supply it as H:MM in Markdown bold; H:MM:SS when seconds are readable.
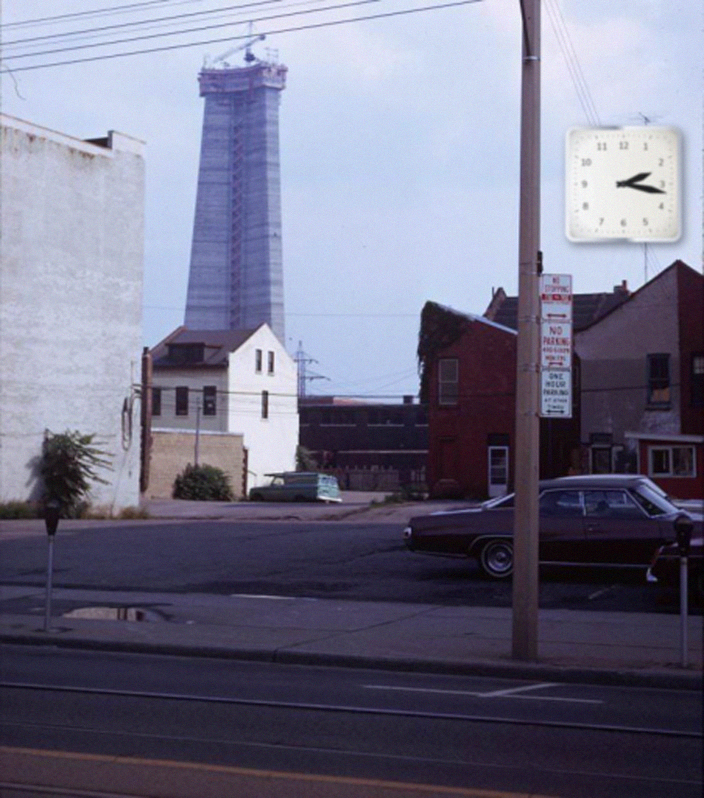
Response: **2:17**
